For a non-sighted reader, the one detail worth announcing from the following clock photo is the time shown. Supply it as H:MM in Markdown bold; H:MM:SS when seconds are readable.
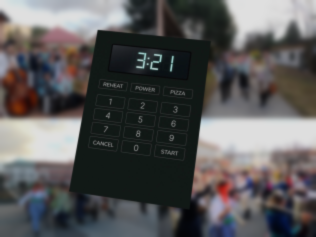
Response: **3:21**
